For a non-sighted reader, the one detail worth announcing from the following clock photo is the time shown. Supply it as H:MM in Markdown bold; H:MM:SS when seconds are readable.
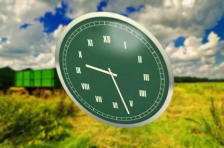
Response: **9:27**
